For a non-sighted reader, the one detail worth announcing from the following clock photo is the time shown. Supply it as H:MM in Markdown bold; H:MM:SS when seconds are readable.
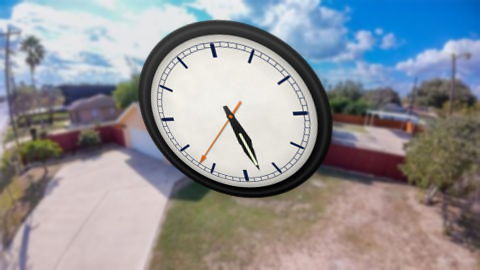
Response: **5:27:37**
